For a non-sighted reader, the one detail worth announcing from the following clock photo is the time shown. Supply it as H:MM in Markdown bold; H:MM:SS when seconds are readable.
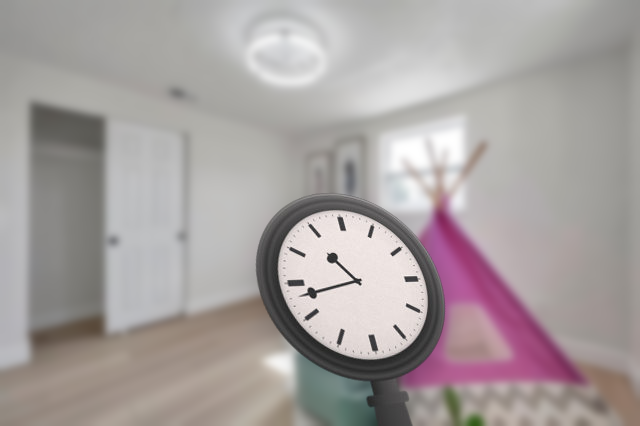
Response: **10:43**
